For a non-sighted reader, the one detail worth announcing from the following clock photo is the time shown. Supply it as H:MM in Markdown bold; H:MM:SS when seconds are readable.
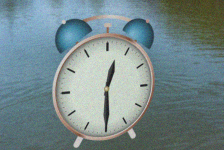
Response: **12:30**
